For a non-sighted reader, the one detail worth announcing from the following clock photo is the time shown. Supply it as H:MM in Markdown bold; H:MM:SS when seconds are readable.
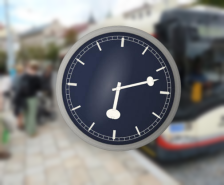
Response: **6:12**
